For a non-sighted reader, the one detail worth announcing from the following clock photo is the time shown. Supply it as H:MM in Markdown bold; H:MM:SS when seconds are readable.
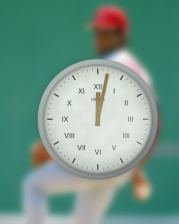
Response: **12:02**
